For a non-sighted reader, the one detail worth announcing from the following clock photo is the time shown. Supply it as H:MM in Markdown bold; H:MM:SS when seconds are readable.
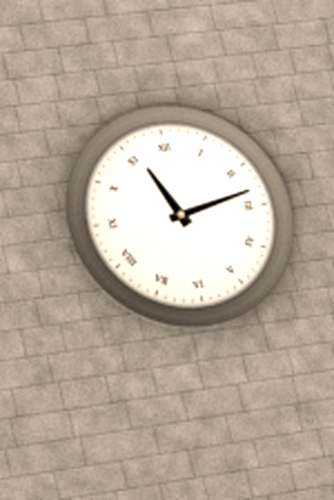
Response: **11:13**
